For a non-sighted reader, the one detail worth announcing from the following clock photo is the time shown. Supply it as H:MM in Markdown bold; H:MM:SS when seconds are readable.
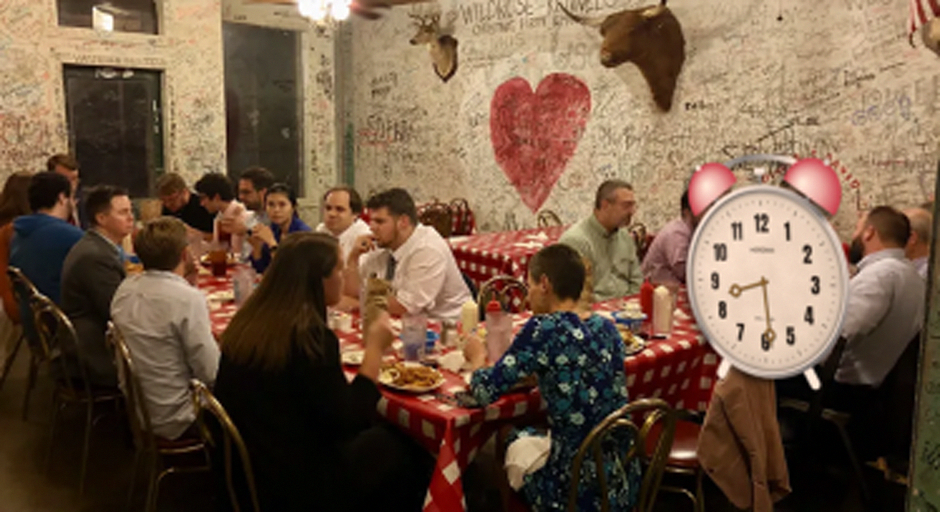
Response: **8:29**
